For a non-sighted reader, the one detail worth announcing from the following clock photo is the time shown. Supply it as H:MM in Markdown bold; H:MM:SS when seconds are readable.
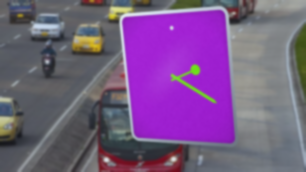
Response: **2:20**
